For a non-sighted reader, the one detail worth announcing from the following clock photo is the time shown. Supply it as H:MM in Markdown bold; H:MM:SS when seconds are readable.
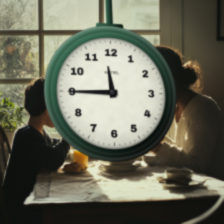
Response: **11:45**
